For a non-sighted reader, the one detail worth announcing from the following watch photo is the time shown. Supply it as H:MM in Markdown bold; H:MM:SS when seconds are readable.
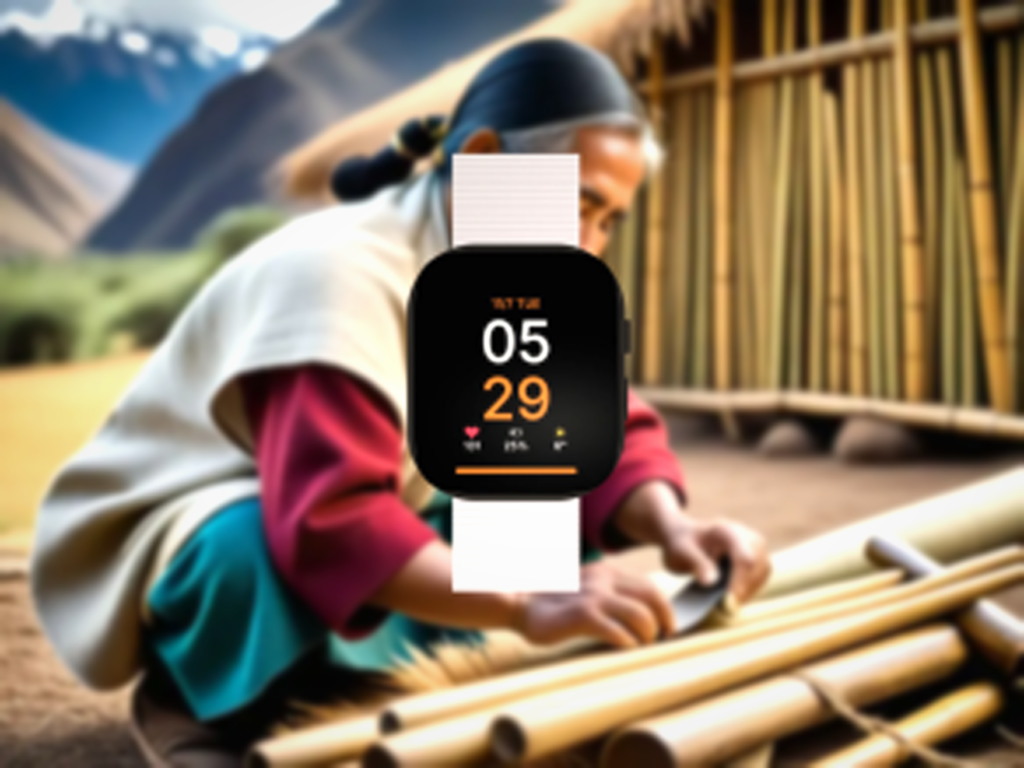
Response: **5:29**
